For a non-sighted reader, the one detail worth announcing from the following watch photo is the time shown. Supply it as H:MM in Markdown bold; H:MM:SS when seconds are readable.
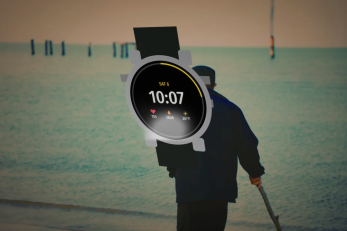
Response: **10:07**
